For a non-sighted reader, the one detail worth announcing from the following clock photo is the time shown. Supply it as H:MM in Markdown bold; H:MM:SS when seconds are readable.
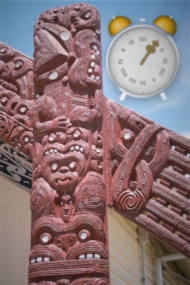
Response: **1:06**
